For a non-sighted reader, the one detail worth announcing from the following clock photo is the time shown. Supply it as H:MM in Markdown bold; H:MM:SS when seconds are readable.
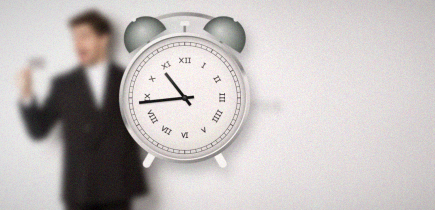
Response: **10:44**
